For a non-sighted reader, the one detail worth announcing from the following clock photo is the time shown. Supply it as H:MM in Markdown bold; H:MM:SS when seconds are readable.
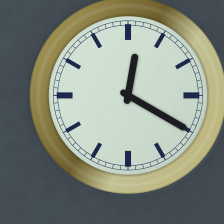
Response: **12:20**
